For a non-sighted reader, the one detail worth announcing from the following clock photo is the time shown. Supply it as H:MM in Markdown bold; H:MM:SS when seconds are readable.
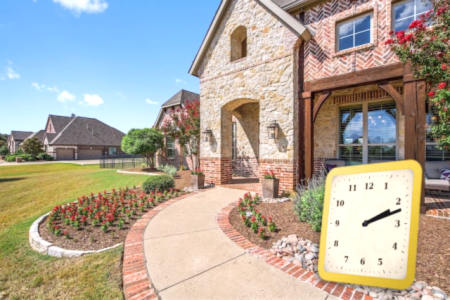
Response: **2:12**
